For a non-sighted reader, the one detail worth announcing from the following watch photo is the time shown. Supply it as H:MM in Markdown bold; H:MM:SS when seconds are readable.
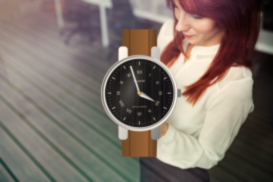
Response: **3:57**
